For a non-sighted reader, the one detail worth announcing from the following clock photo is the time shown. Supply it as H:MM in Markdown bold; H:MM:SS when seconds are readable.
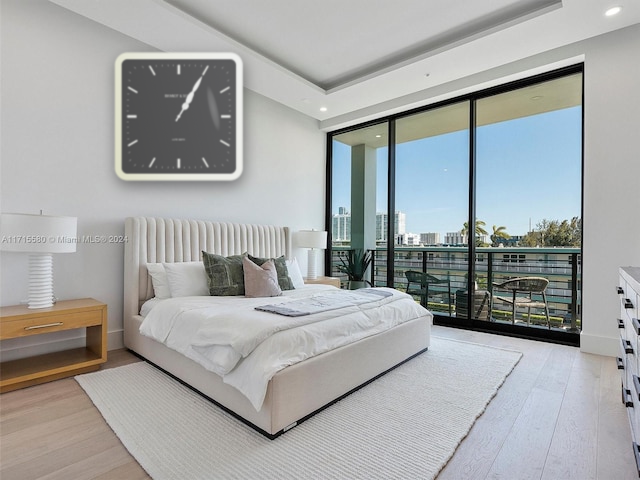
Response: **1:05**
